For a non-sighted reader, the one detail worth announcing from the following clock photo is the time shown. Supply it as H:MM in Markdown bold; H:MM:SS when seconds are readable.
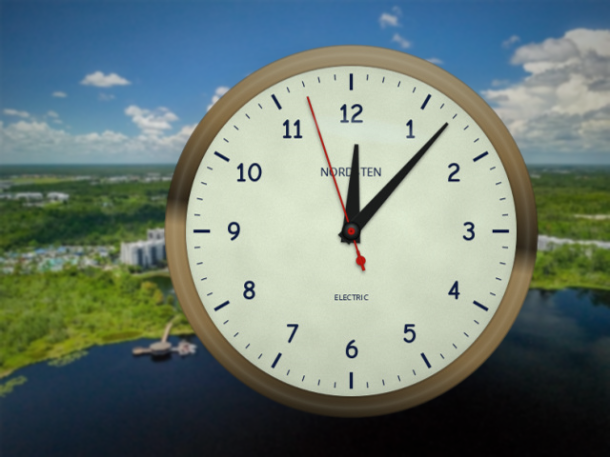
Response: **12:06:57**
